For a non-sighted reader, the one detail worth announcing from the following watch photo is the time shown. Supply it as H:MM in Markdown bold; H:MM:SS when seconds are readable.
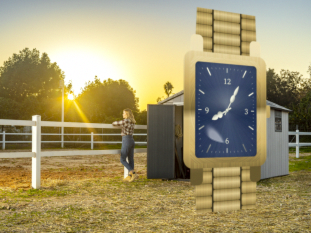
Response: **8:05**
